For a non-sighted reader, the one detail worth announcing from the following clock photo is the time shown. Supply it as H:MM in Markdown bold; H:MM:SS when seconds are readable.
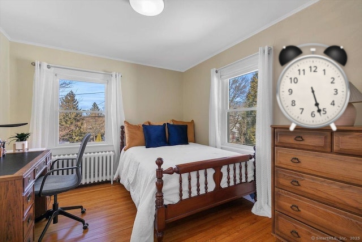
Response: **5:27**
